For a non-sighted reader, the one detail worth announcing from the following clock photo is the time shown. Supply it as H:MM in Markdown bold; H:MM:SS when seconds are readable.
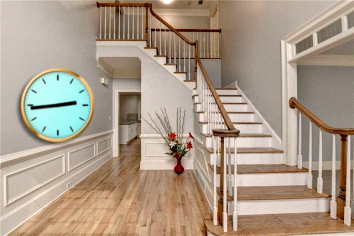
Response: **2:44**
